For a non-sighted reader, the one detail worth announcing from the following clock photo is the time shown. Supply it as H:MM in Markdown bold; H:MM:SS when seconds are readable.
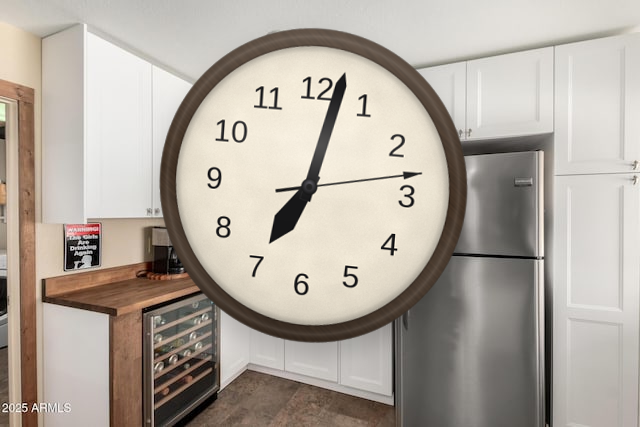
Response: **7:02:13**
